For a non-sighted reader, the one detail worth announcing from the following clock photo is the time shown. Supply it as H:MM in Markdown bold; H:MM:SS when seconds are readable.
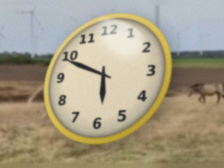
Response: **5:49**
